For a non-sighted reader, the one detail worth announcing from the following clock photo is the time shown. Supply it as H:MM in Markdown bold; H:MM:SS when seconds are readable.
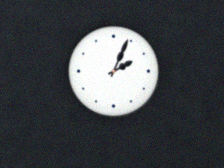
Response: **2:04**
